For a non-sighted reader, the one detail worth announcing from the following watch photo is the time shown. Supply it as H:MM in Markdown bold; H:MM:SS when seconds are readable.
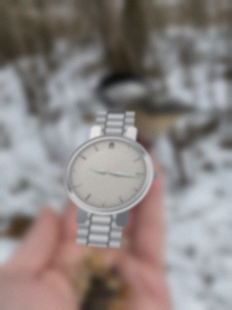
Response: **9:16**
